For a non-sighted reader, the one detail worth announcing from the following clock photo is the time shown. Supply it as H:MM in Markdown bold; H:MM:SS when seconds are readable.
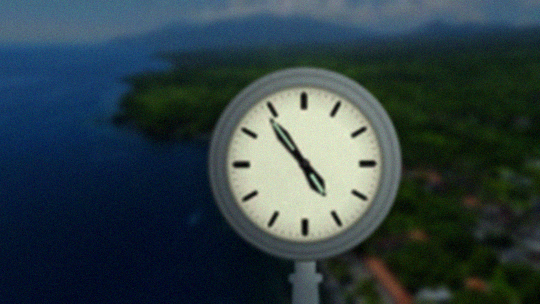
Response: **4:54**
